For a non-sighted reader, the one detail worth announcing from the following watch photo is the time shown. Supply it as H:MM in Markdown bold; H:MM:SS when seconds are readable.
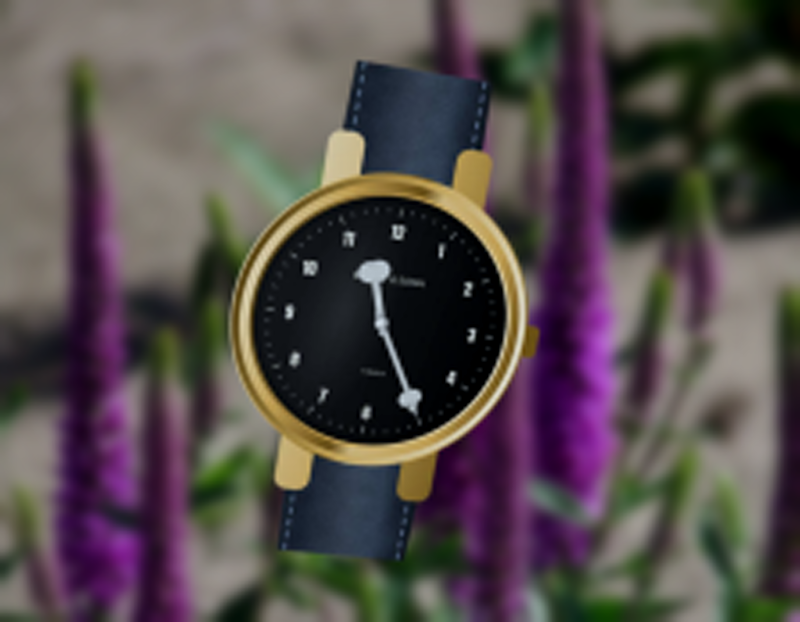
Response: **11:25**
